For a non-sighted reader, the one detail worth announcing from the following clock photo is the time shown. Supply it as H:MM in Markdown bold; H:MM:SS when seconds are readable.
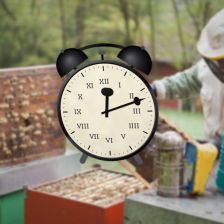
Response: **12:12**
